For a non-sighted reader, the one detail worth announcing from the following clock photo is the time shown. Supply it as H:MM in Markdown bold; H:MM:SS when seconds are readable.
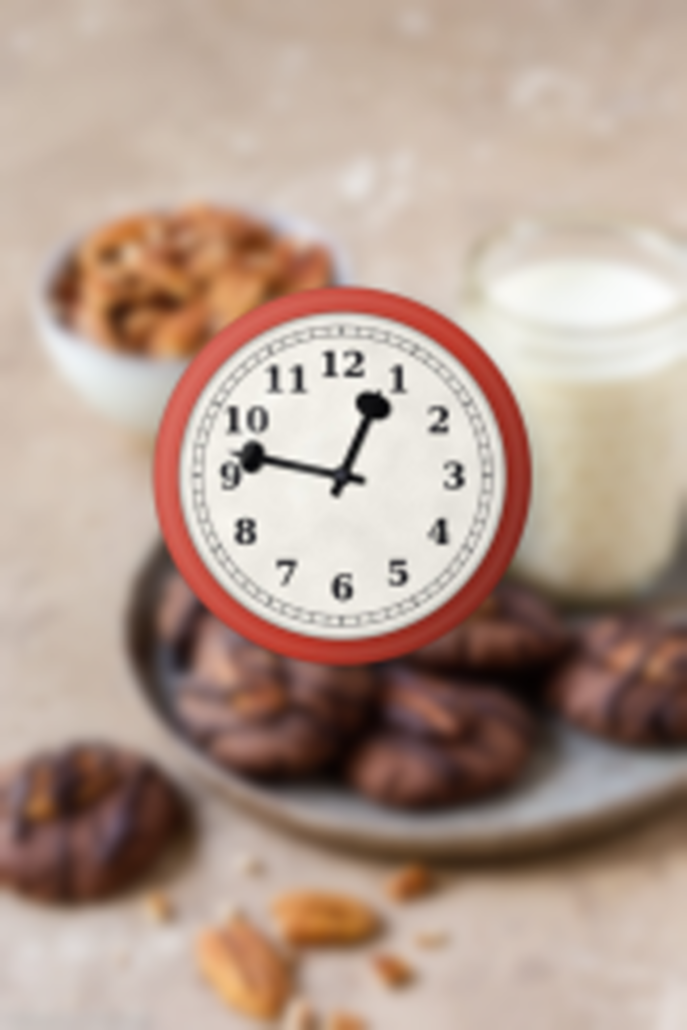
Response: **12:47**
